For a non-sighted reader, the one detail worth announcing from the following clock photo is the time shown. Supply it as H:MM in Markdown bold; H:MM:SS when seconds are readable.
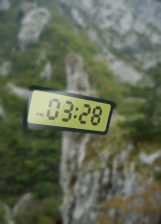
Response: **3:28**
